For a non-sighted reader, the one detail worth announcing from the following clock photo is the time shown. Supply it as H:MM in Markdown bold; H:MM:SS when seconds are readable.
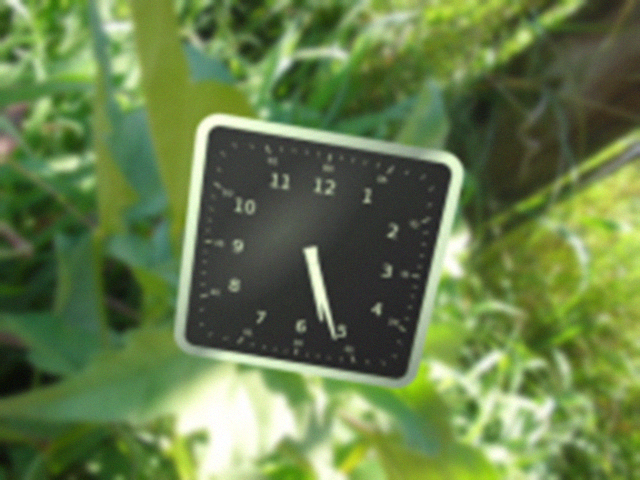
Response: **5:26**
